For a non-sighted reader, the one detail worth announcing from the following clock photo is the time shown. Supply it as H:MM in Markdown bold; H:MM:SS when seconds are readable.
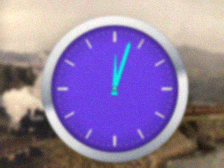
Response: **12:03**
